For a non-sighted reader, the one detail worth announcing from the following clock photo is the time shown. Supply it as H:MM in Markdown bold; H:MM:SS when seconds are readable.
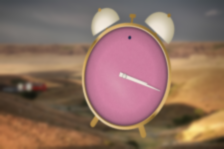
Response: **3:17**
